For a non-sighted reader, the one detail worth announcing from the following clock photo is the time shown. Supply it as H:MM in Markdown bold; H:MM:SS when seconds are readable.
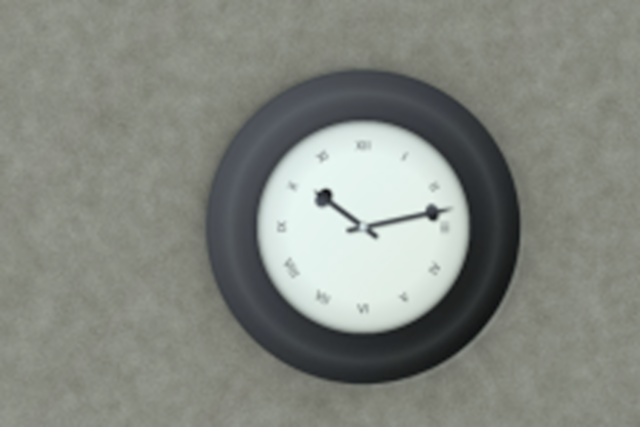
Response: **10:13**
